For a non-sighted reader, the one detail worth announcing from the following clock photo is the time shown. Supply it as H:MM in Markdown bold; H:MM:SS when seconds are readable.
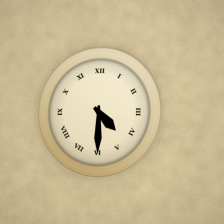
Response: **4:30**
